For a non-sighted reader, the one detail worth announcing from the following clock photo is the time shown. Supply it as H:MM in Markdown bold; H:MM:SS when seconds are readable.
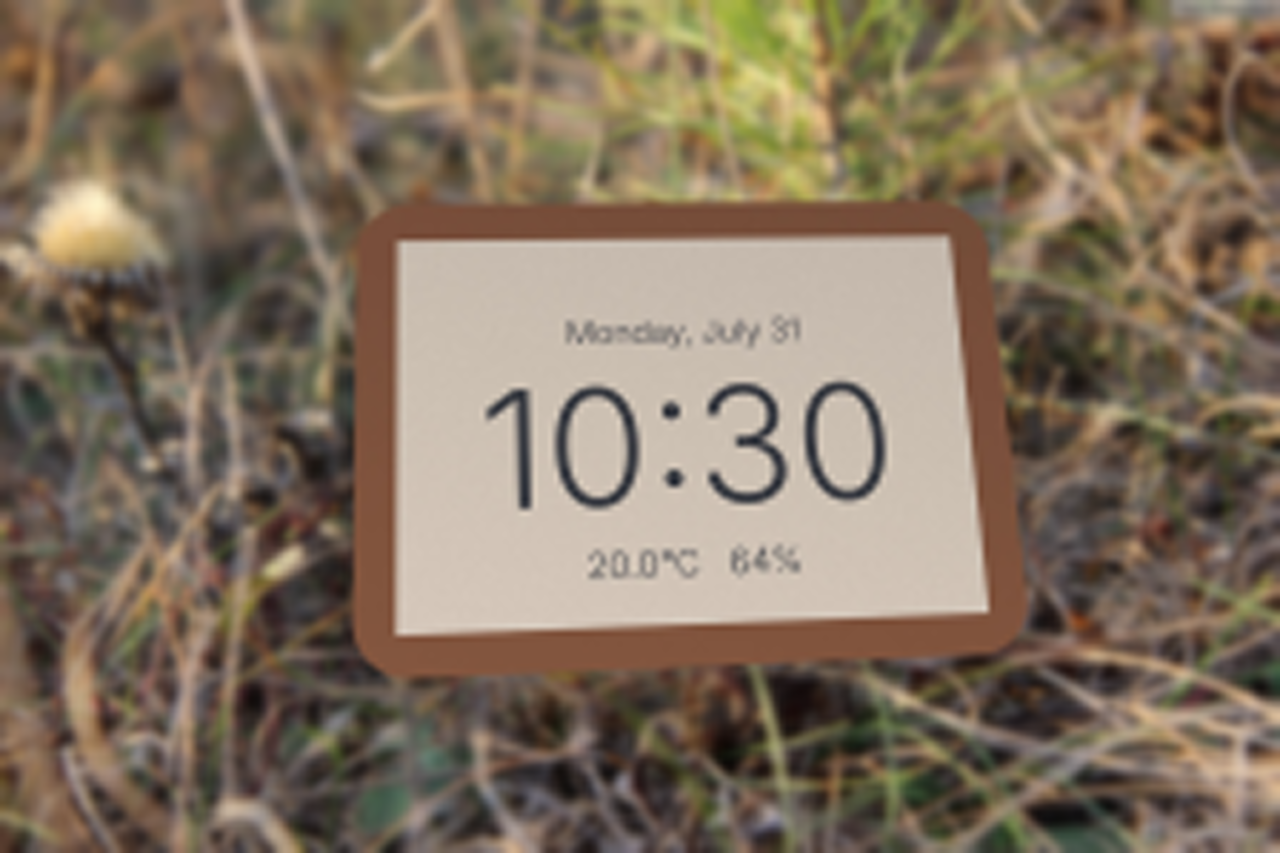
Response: **10:30**
